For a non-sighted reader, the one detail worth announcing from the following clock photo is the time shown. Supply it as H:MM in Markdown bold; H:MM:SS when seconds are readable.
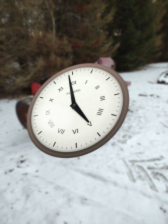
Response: **4:59**
